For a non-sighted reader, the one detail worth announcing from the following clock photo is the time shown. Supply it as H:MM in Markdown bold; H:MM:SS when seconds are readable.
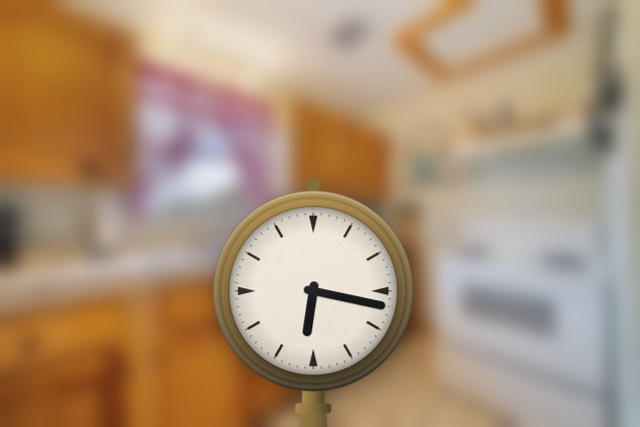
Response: **6:17**
